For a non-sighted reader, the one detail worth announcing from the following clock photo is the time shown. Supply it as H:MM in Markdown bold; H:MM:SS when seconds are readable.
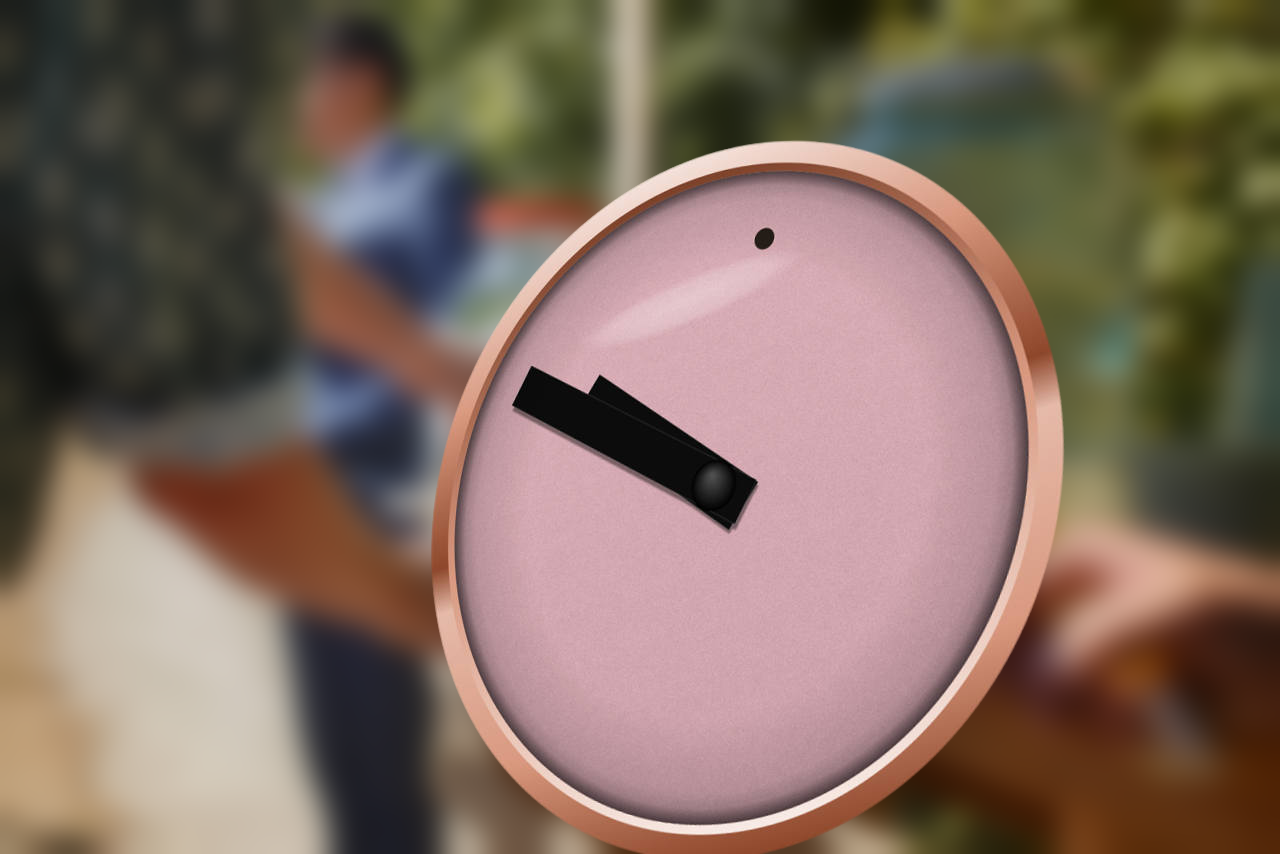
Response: **9:48**
